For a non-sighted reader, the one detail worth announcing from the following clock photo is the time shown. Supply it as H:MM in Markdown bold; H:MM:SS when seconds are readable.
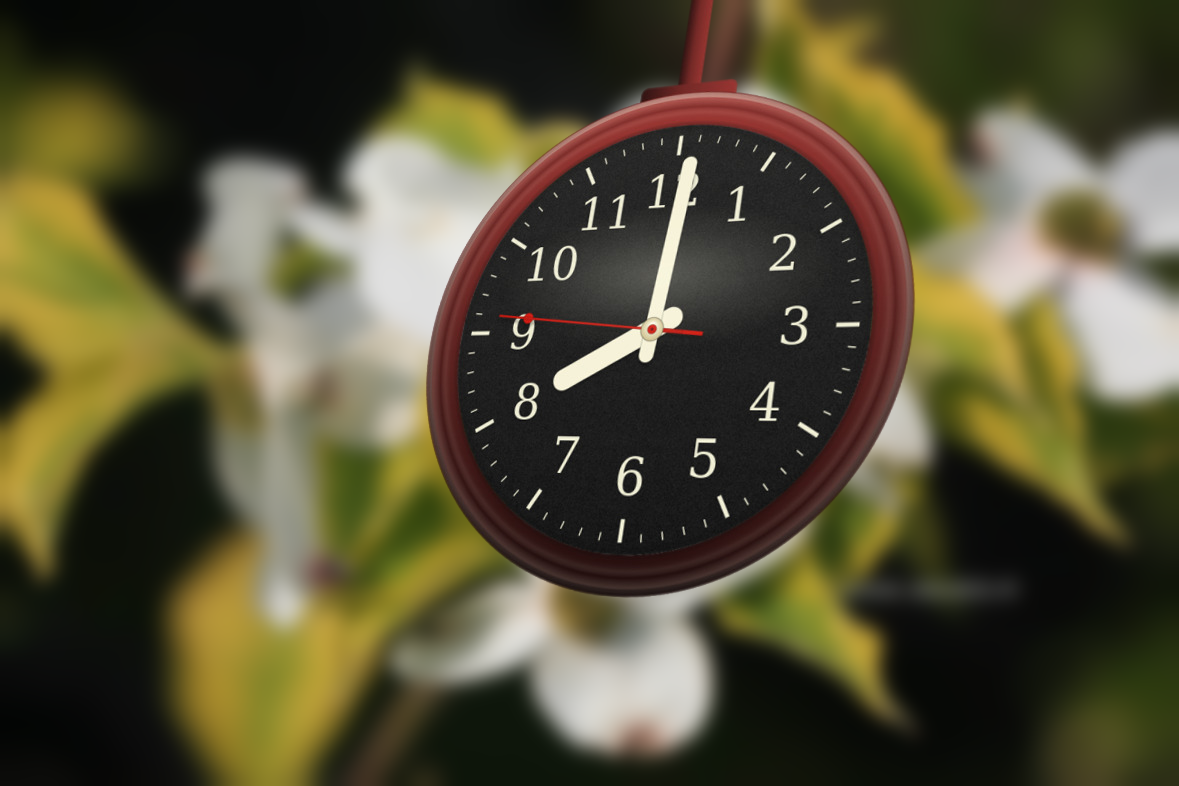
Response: **8:00:46**
